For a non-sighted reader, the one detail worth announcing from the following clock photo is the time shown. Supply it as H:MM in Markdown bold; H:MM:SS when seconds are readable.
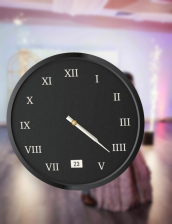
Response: **4:22**
